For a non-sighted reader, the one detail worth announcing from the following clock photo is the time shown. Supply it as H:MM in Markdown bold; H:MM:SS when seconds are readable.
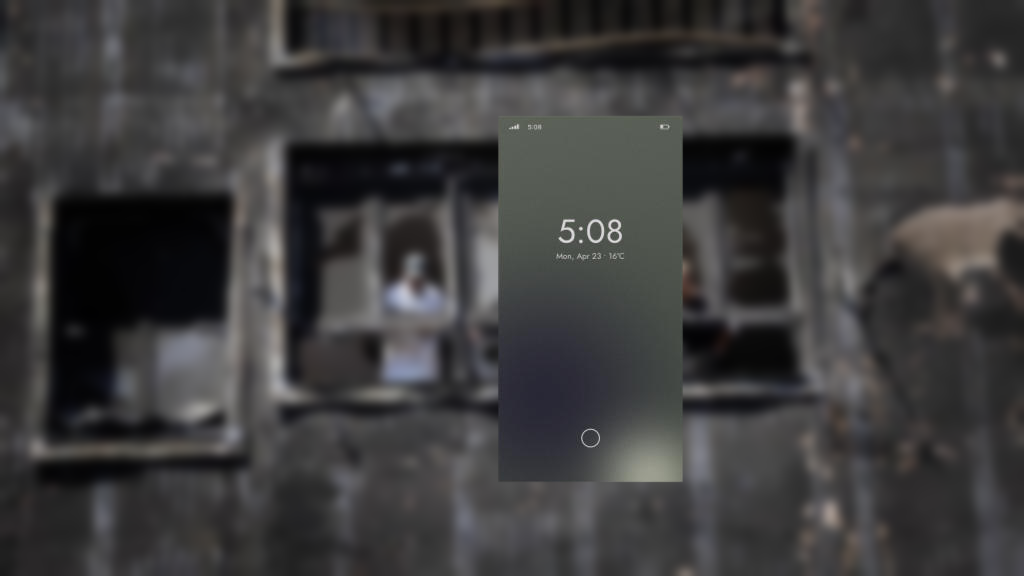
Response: **5:08**
